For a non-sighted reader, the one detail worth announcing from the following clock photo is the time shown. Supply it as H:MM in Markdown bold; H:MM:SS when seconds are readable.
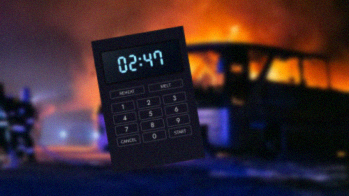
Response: **2:47**
